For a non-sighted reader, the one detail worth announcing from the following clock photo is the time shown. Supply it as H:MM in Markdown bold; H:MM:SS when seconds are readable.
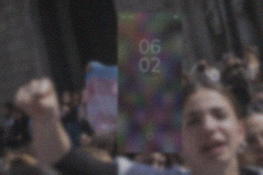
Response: **6:02**
